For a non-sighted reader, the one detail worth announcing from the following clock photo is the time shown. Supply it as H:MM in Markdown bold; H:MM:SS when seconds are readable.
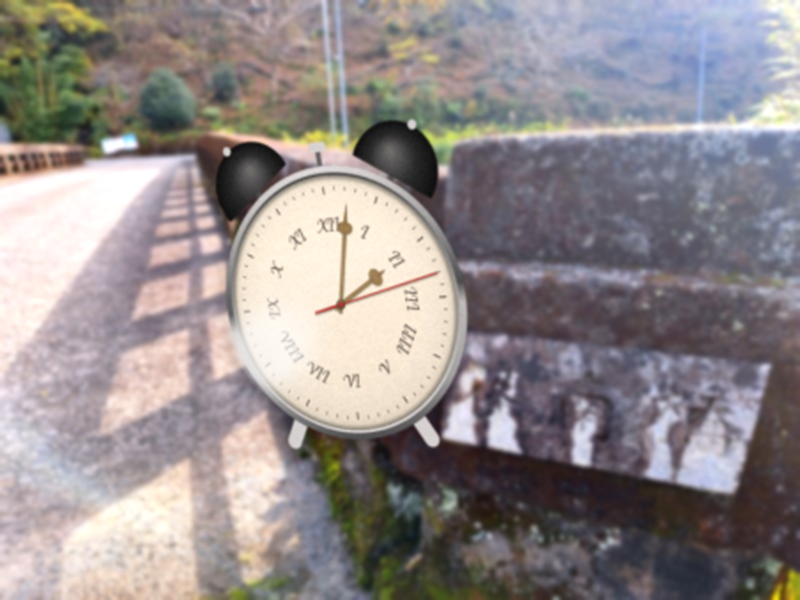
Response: **2:02:13**
